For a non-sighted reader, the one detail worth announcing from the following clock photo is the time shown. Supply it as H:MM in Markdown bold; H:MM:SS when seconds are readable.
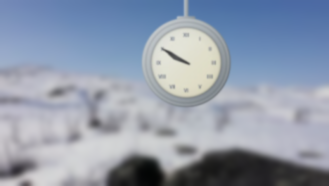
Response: **9:50**
